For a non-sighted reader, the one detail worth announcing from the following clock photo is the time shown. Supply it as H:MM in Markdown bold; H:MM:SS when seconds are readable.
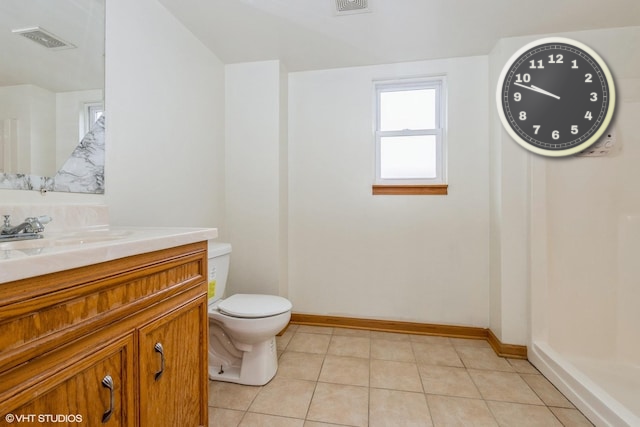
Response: **9:48**
